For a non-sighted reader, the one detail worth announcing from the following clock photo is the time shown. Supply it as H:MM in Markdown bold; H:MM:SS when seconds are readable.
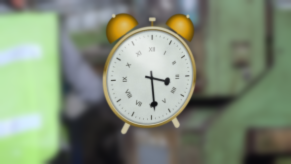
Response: **3:29**
